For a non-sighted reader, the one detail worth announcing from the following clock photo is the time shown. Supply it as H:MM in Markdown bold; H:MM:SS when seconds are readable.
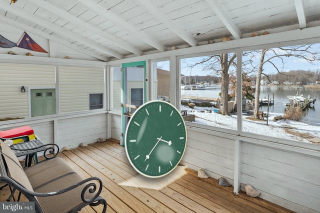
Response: **3:37**
